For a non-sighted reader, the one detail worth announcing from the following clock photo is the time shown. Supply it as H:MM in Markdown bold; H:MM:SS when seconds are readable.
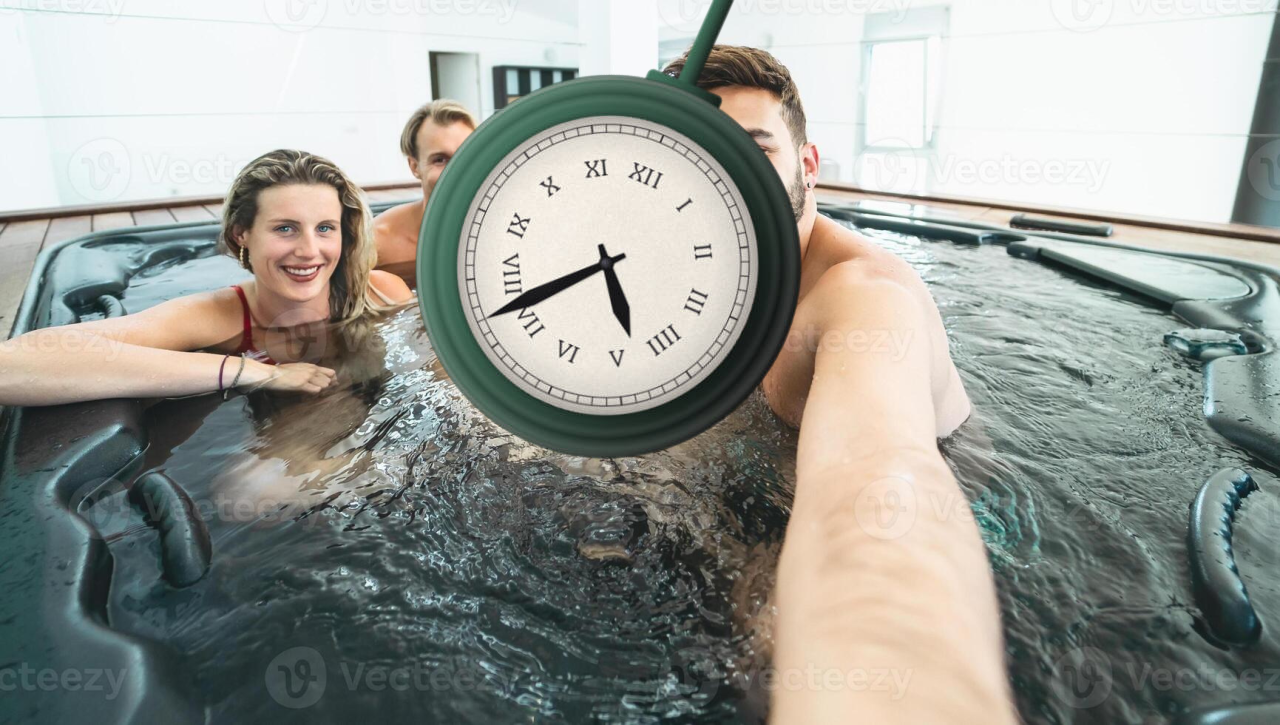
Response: **4:37**
